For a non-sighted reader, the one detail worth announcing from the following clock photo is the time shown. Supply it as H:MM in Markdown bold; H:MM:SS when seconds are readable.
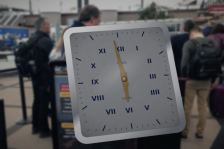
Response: **5:59**
